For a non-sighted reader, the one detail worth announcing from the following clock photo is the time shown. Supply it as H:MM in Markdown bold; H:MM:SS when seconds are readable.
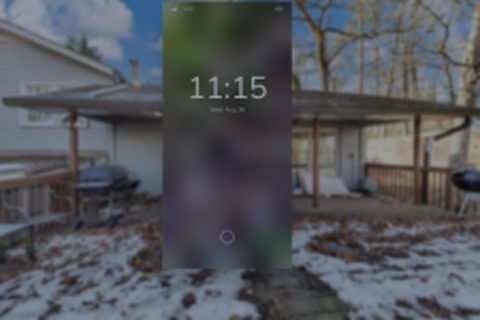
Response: **11:15**
